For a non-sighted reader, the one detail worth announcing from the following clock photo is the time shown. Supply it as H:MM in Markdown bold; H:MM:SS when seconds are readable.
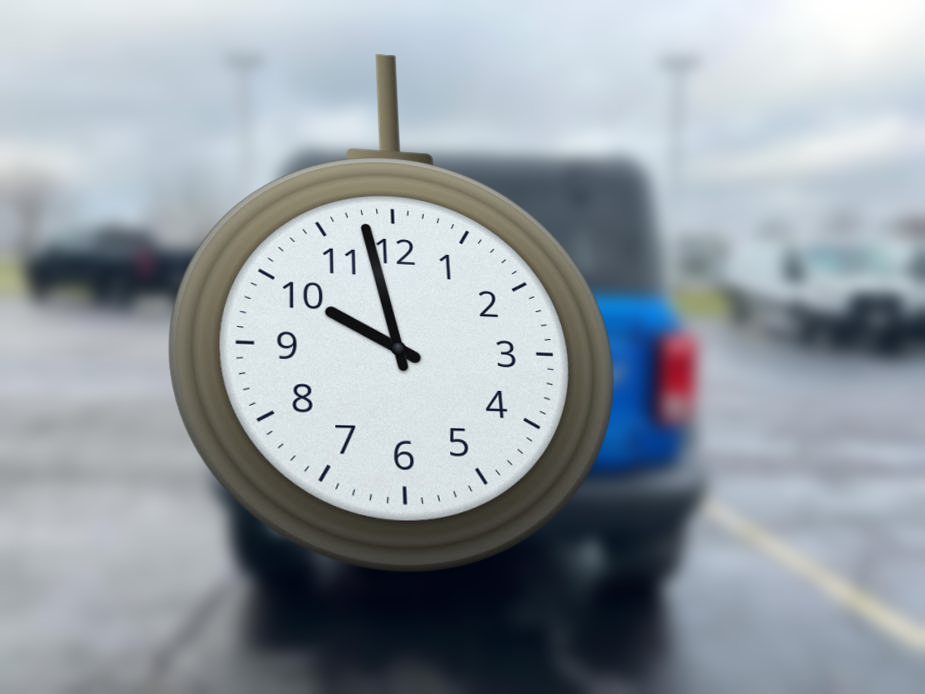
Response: **9:58**
